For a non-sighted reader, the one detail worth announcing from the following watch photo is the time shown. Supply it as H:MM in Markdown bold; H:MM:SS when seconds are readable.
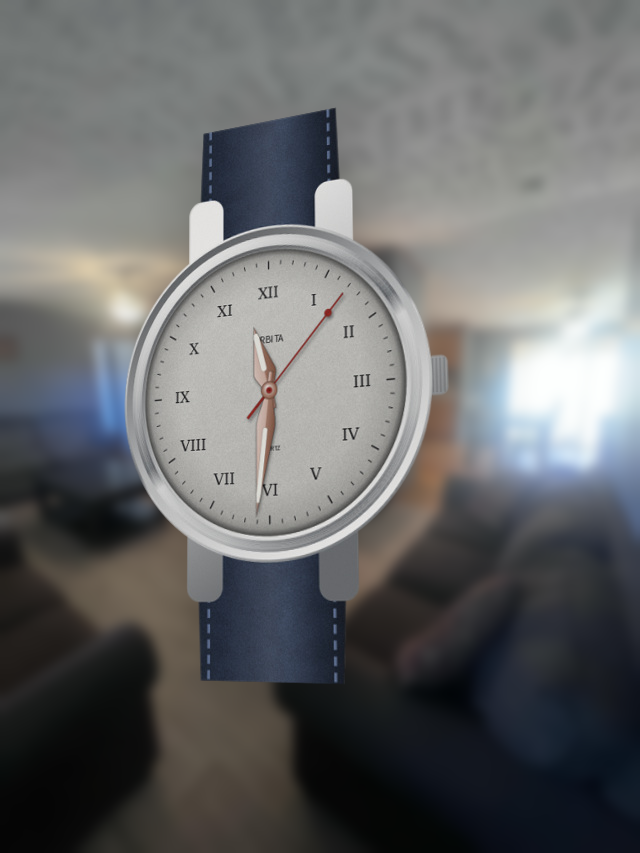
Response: **11:31:07**
